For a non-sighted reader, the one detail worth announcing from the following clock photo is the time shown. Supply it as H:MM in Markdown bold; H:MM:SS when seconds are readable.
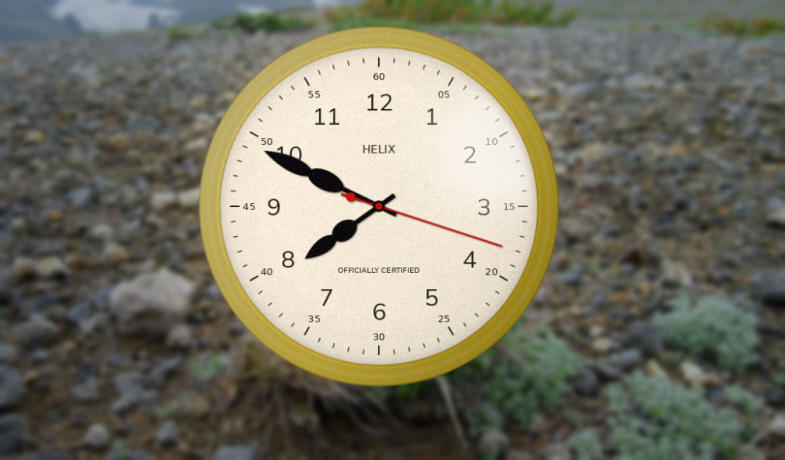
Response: **7:49:18**
